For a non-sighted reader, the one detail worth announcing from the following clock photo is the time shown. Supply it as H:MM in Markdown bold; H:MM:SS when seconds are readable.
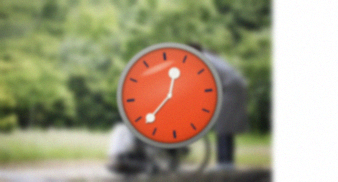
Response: **12:38**
